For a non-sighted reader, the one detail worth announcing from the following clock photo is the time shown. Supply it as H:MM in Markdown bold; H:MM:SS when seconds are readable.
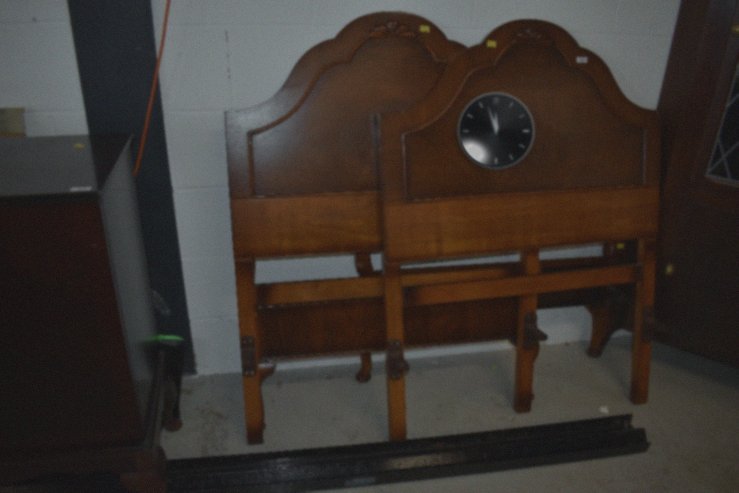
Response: **11:57**
